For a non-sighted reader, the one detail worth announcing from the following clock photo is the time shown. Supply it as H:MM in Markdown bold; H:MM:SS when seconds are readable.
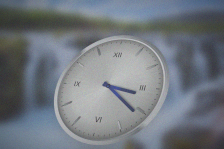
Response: **3:21**
